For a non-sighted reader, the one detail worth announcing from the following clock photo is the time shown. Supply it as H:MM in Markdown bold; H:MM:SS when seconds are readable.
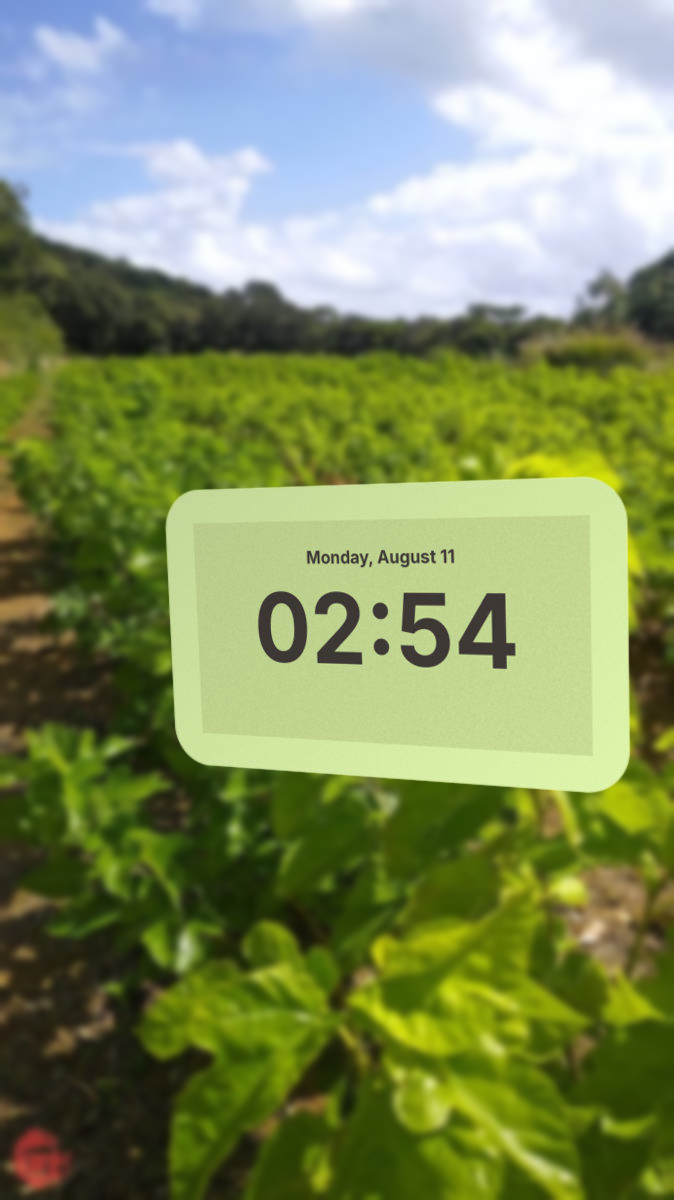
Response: **2:54**
